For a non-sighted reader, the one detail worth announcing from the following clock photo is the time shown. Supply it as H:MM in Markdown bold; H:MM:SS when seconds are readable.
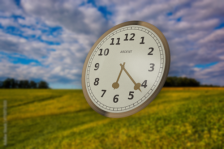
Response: **6:22**
